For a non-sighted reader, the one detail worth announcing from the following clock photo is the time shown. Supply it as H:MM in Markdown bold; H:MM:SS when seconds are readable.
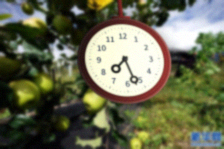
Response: **7:27**
